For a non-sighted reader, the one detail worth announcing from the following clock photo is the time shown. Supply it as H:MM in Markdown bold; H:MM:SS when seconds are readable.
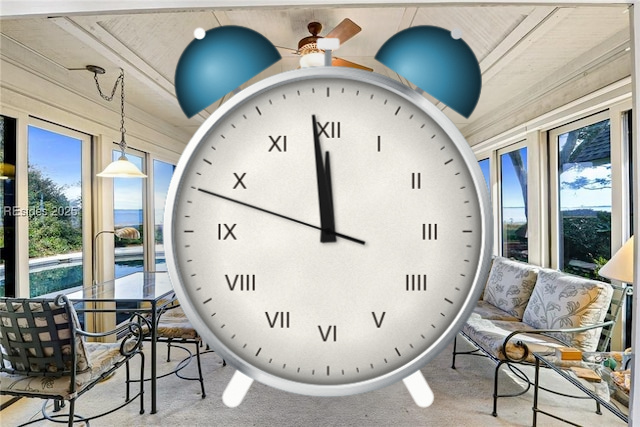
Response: **11:58:48**
